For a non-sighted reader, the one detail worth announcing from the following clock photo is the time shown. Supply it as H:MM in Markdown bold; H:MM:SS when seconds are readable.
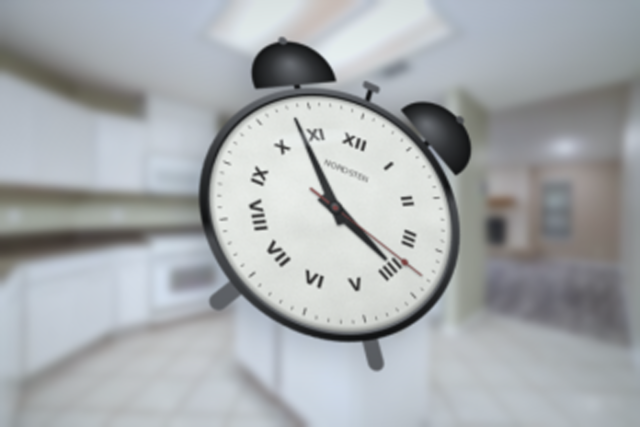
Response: **3:53:18**
